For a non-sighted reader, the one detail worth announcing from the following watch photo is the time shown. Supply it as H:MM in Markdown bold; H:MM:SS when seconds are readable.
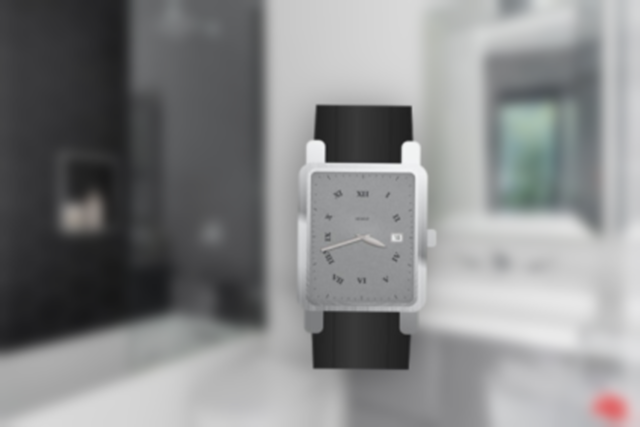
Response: **3:42**
